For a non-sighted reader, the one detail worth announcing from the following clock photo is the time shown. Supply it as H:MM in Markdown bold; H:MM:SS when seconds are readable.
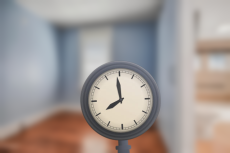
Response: **7:59**
